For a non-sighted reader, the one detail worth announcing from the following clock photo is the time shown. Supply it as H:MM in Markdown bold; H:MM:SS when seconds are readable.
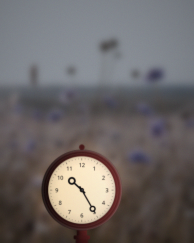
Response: **10:25**
